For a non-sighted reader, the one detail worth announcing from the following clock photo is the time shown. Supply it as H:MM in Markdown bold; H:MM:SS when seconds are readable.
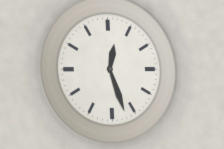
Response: **12:27**
